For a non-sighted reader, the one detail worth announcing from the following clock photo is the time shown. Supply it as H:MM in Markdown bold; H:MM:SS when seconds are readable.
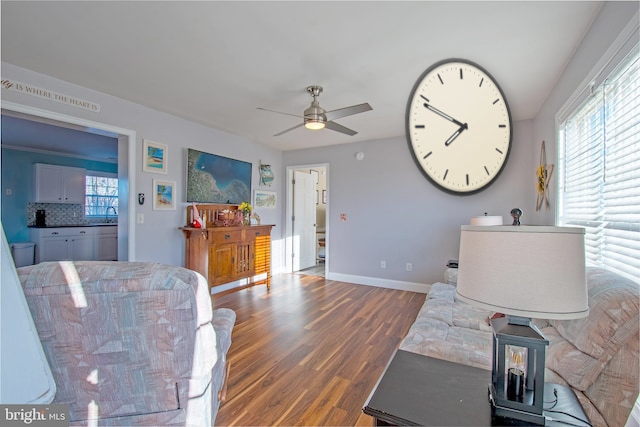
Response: **7:49**
